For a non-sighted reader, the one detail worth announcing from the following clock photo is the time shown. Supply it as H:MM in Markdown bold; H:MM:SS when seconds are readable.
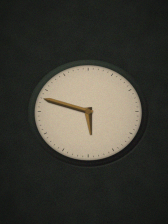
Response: **5:48**
